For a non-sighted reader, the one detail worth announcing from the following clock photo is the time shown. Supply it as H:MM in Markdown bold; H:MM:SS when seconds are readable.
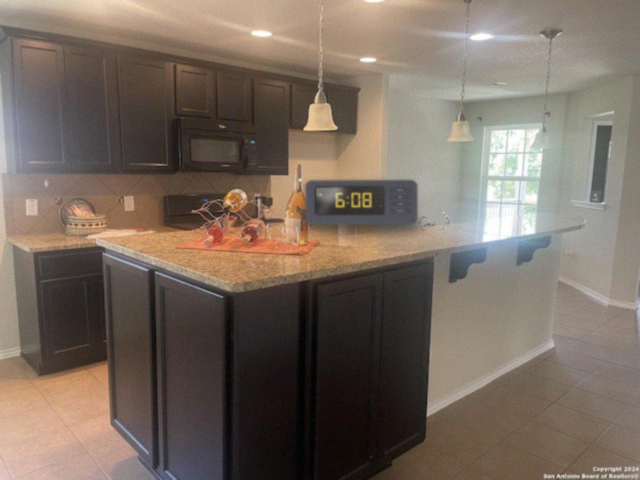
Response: **6:08**
